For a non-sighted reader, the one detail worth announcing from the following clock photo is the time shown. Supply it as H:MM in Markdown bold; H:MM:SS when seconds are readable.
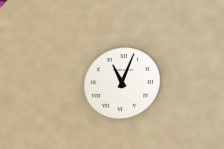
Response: **11:03**
